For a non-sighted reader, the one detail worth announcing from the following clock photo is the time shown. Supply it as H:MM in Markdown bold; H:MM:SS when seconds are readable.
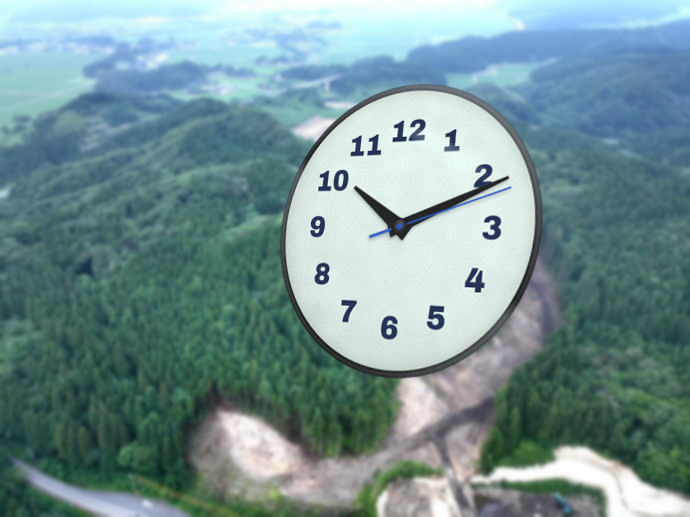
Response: **10:11:12**
